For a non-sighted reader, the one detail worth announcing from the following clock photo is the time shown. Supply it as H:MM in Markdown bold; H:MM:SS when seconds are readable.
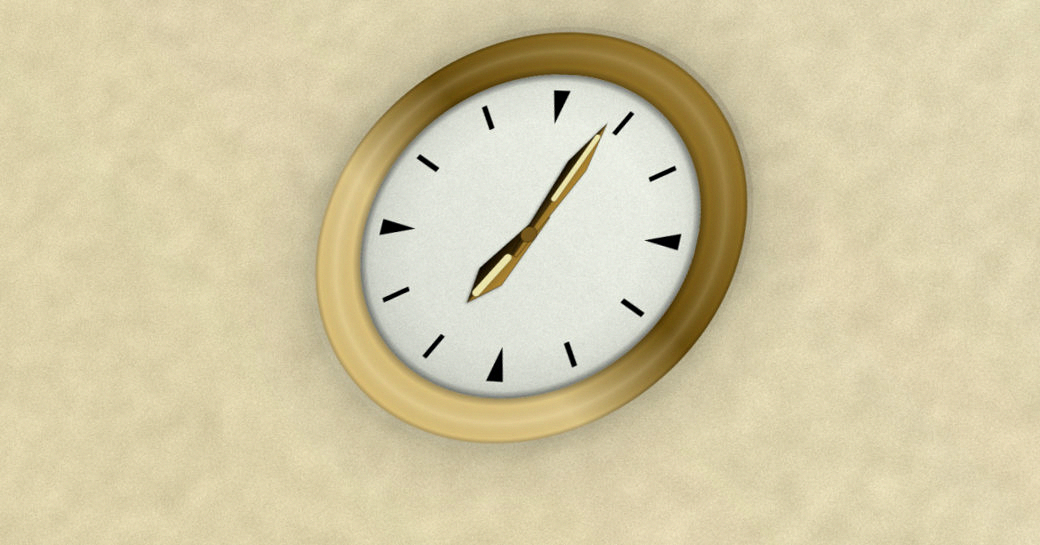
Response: **7:04**
